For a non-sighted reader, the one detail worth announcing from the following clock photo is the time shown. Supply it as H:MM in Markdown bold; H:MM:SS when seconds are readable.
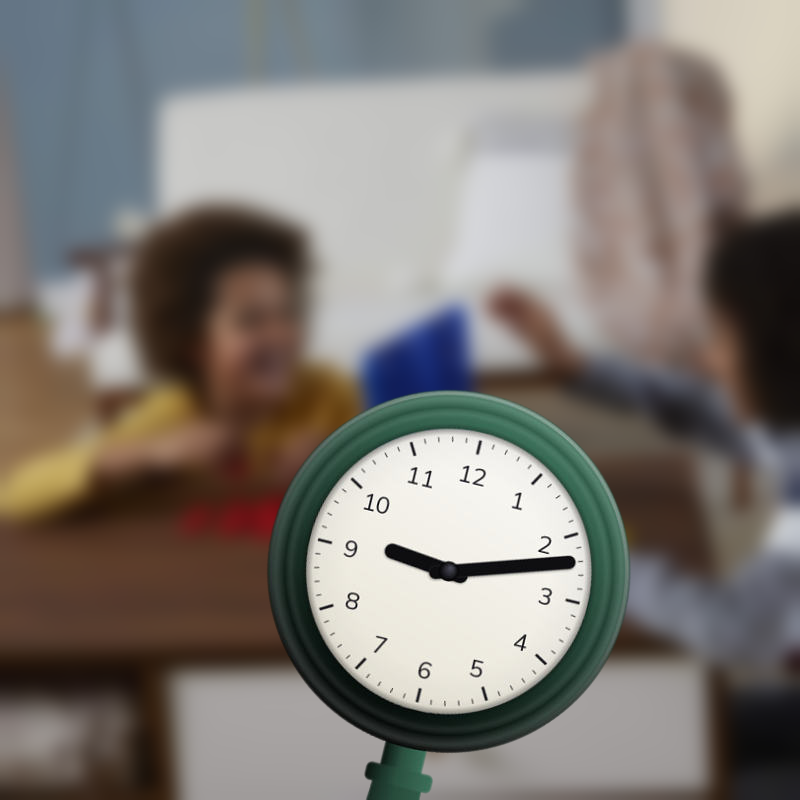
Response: **9:12**
